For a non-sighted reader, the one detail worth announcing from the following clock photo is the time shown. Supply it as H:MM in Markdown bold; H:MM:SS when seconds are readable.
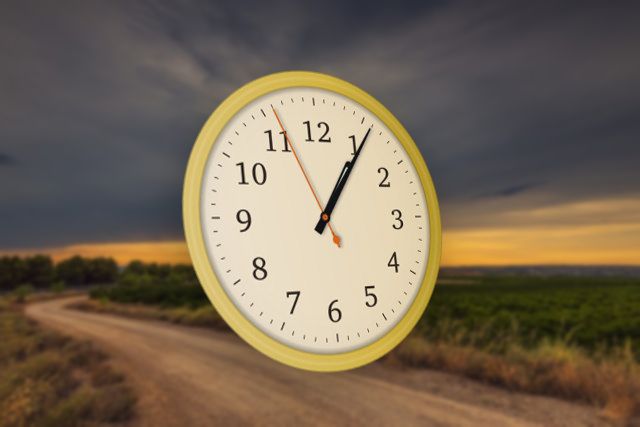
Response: **1:05:56**
